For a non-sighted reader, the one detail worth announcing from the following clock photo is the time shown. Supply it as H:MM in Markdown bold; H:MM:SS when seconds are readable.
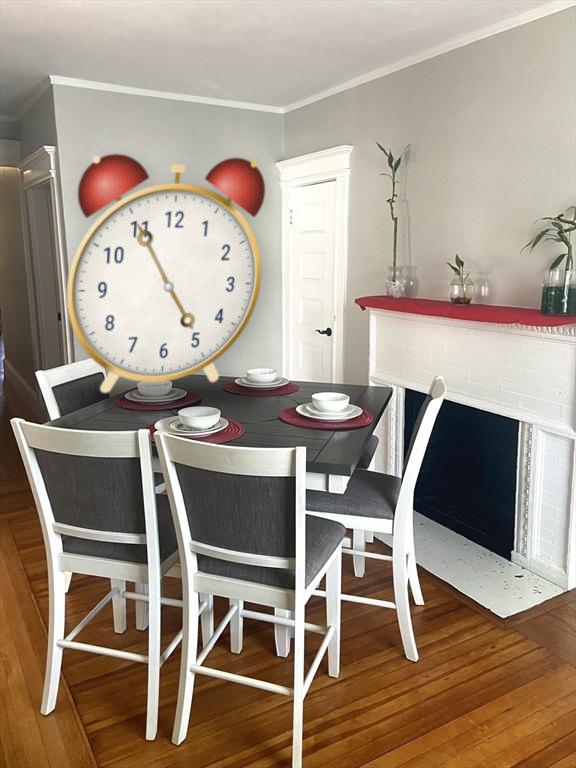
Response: **4:55**
